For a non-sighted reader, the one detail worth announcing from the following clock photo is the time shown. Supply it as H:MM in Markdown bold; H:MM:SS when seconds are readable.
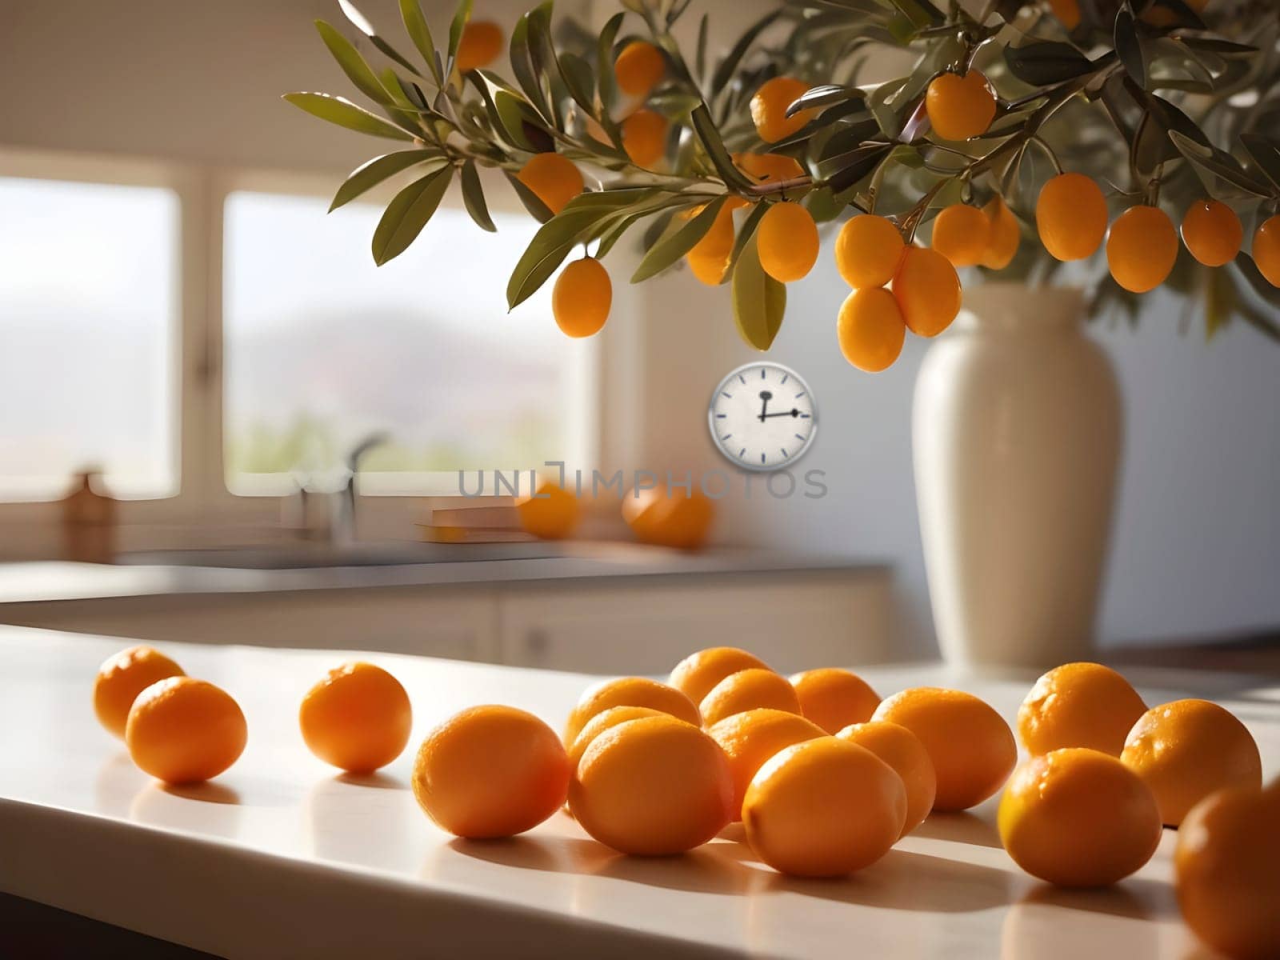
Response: **12:14**
